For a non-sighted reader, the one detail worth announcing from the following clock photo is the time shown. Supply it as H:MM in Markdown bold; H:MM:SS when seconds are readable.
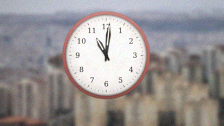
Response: **11:01**
